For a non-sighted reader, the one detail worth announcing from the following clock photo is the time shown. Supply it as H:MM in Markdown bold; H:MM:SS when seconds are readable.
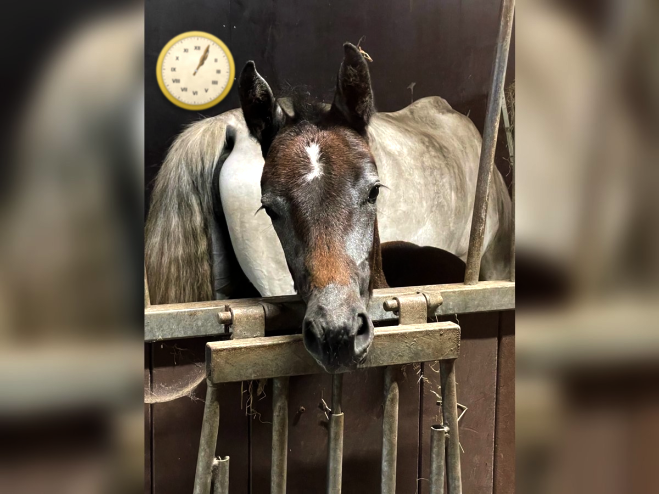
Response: **1:04**
